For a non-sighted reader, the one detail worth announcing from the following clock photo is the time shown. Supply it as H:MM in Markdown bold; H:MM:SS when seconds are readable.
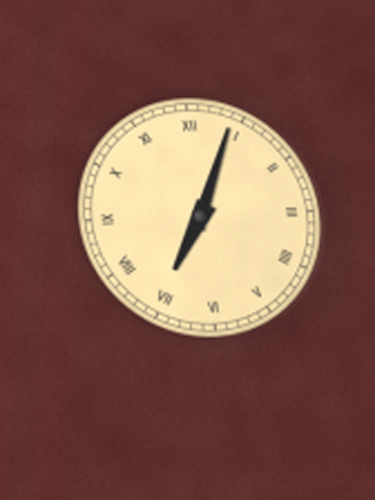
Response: **7:04**
